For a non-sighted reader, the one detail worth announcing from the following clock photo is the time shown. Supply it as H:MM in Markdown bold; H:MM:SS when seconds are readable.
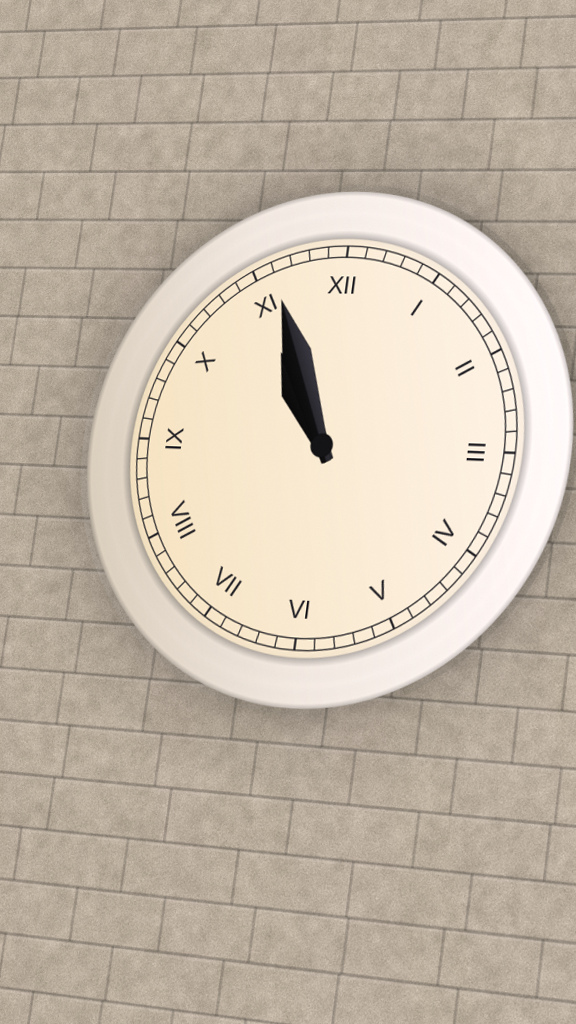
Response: **10:56**
